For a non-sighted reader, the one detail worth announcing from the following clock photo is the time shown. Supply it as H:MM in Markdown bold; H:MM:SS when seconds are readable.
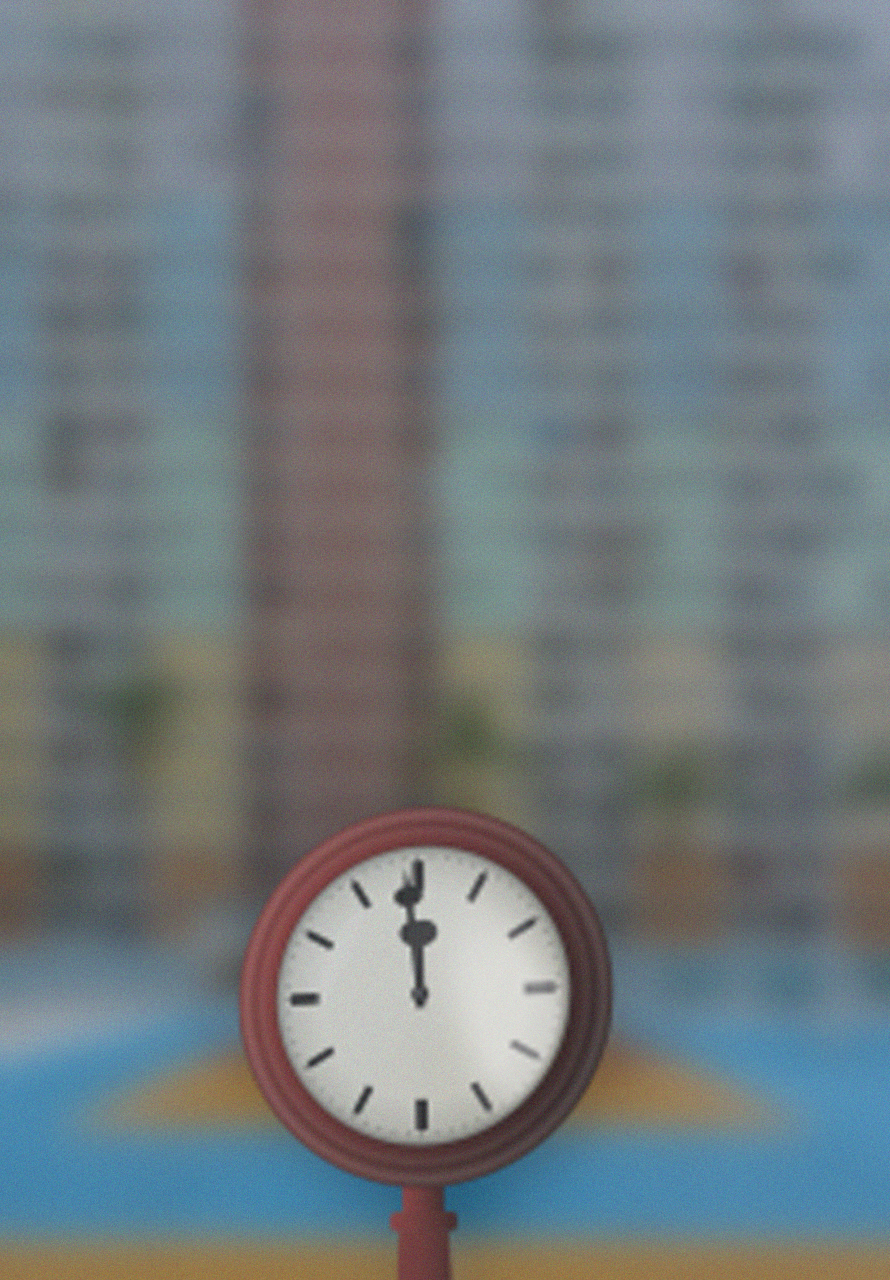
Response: **11:59**
